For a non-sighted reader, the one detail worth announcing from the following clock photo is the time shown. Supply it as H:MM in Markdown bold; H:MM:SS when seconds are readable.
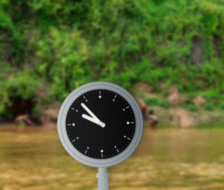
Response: **9:53**
